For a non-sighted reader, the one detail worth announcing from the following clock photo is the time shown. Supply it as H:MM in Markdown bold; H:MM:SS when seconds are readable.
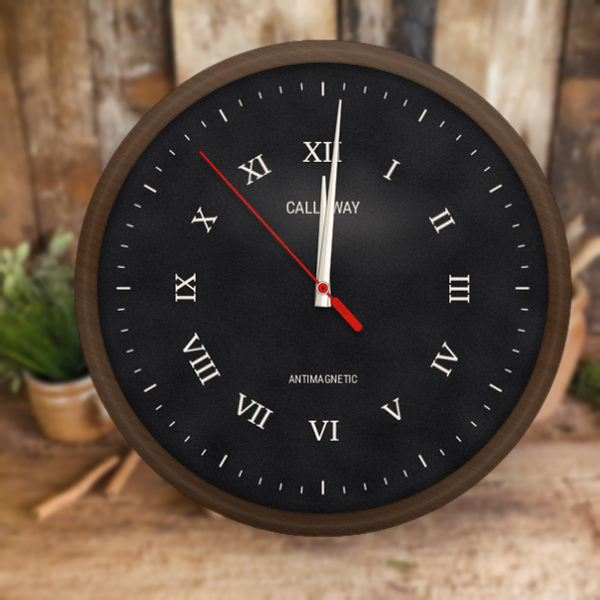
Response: **12:00:53**
